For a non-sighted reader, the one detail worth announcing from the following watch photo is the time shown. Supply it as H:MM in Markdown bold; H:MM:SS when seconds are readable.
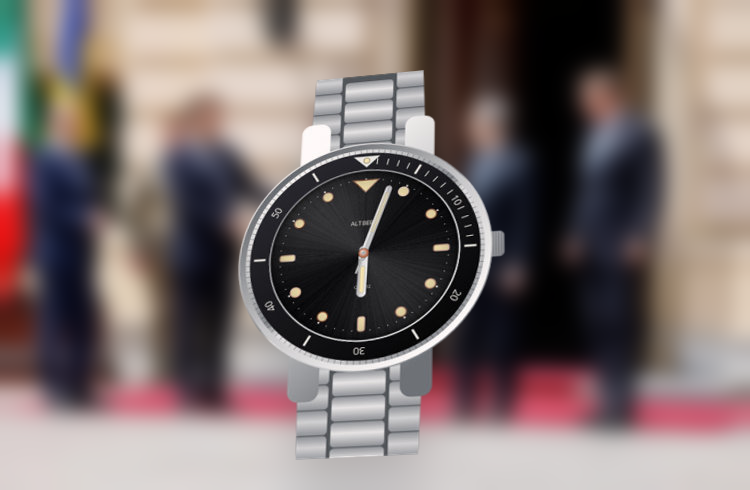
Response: **6:03:03**
